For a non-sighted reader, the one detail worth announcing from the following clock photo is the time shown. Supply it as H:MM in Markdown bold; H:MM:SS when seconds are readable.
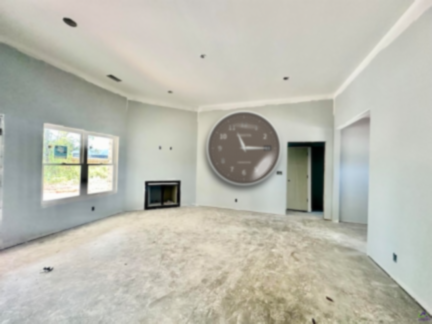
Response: **11:15**
